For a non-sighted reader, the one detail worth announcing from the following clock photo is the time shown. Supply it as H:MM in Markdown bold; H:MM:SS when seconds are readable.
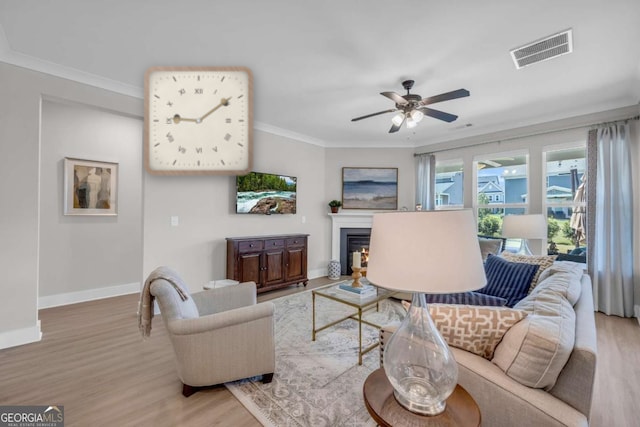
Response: **9:09**
